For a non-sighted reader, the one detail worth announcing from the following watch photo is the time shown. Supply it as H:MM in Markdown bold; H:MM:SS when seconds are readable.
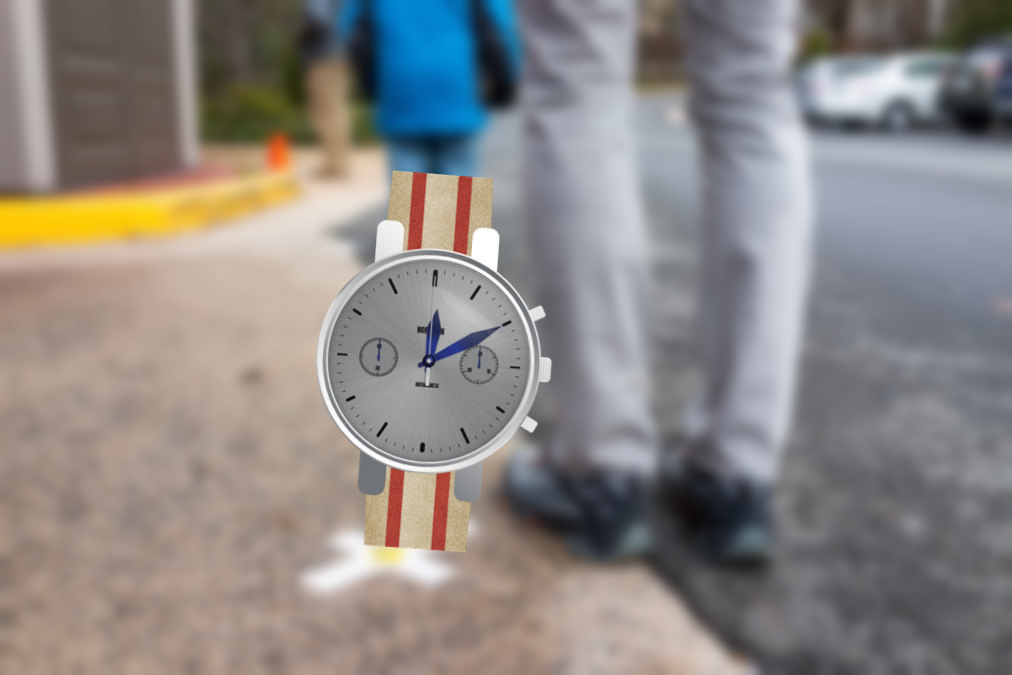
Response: **12:10**
